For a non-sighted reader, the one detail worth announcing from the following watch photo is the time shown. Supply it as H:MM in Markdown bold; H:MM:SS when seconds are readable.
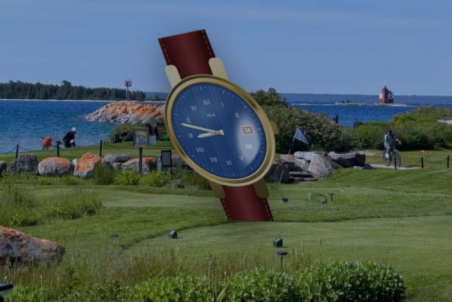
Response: **8:48**
